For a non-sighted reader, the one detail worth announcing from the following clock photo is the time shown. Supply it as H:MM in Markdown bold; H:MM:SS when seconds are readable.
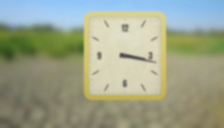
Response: **3:17**
